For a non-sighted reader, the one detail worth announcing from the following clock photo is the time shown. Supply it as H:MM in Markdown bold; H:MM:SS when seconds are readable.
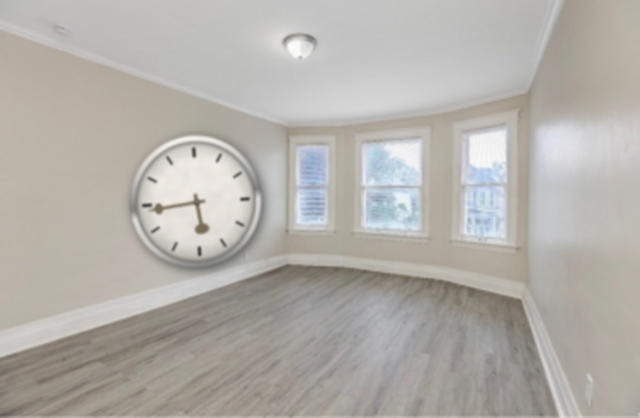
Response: **5:44**
